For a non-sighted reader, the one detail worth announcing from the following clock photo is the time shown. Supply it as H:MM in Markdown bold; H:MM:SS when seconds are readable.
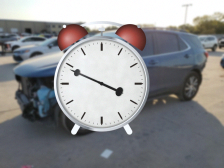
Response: **3:49**
